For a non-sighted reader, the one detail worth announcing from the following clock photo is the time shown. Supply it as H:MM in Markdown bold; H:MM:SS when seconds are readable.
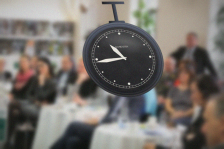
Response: **10:44**
